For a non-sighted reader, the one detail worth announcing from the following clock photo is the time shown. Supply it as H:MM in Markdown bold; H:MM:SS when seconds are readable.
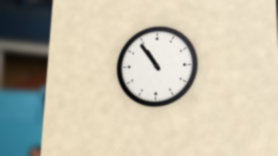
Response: **10:54**
